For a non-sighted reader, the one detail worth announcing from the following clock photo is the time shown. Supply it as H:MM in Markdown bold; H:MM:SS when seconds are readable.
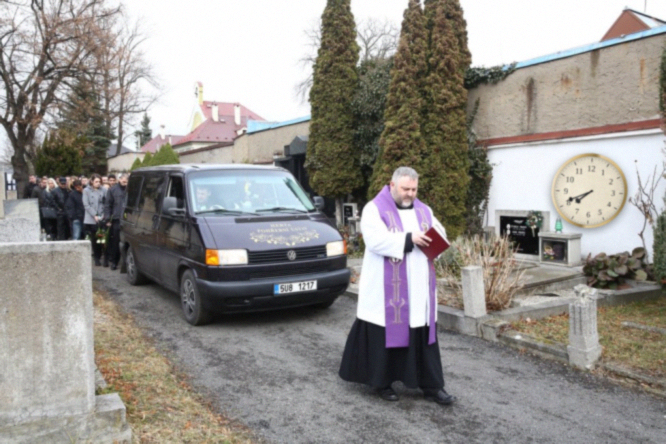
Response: **7:41**
